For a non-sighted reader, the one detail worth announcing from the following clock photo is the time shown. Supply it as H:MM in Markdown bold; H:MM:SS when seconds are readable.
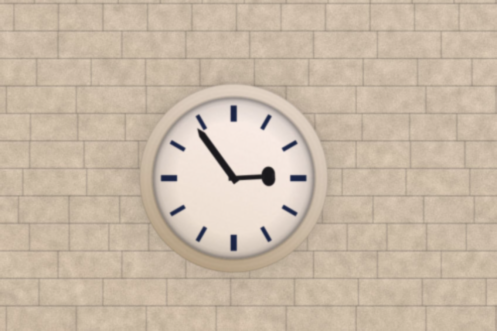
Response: **2:54**
